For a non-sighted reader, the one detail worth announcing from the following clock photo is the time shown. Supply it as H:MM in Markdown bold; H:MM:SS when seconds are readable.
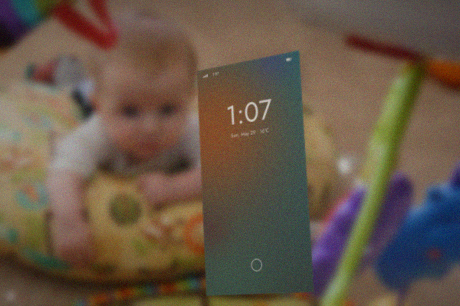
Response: **1:07**
